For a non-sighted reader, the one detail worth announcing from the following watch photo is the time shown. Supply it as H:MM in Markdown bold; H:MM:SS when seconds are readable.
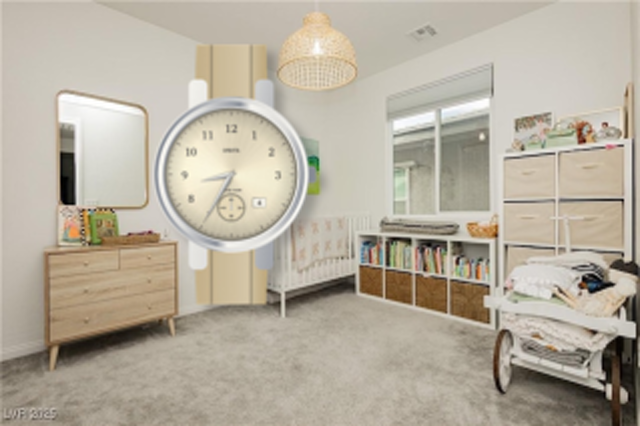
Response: **8:35**
